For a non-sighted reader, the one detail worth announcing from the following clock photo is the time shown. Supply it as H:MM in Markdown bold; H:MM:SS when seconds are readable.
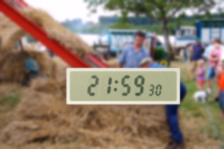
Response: **21:59:30**
